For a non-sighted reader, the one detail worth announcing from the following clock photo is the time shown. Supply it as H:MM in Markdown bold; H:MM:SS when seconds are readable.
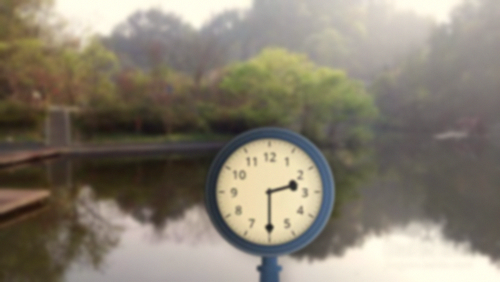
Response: **2:30**
